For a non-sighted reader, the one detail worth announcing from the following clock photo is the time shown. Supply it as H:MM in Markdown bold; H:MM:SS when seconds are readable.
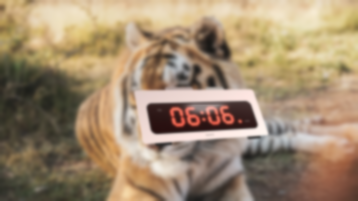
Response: **6:06**
